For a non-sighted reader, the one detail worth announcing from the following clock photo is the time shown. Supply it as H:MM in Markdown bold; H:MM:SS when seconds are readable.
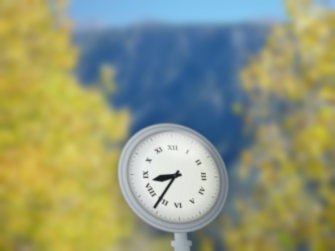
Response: **8:36**
